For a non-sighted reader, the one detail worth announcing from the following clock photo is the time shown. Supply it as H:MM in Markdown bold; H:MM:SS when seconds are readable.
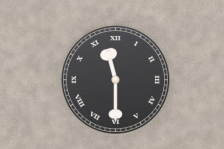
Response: **11:30**
